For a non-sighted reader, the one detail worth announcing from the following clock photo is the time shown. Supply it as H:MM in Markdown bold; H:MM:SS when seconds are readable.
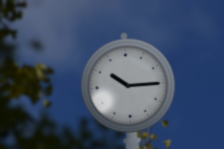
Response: **10:15**
